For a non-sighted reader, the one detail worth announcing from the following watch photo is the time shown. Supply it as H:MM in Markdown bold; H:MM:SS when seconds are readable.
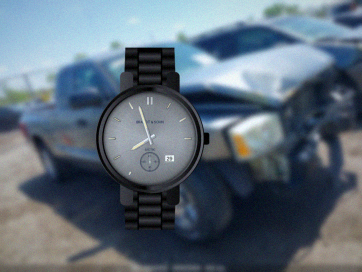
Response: **7:57**
